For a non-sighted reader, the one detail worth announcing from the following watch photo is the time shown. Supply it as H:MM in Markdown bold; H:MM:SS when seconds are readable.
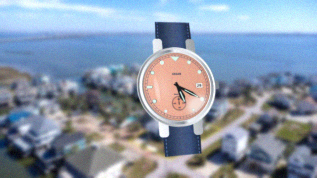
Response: **5:20**
